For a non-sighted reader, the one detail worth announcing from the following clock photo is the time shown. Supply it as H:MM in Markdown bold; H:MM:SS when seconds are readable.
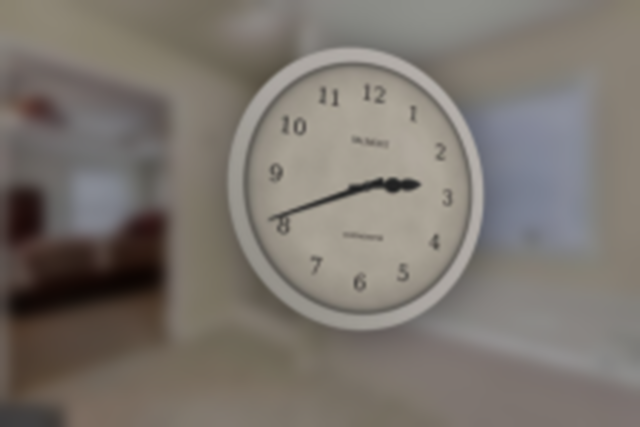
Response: **2:41**
